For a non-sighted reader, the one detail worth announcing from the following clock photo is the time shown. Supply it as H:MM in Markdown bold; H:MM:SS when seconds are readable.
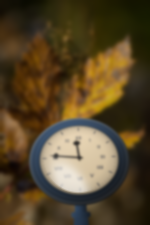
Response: **11:46**
